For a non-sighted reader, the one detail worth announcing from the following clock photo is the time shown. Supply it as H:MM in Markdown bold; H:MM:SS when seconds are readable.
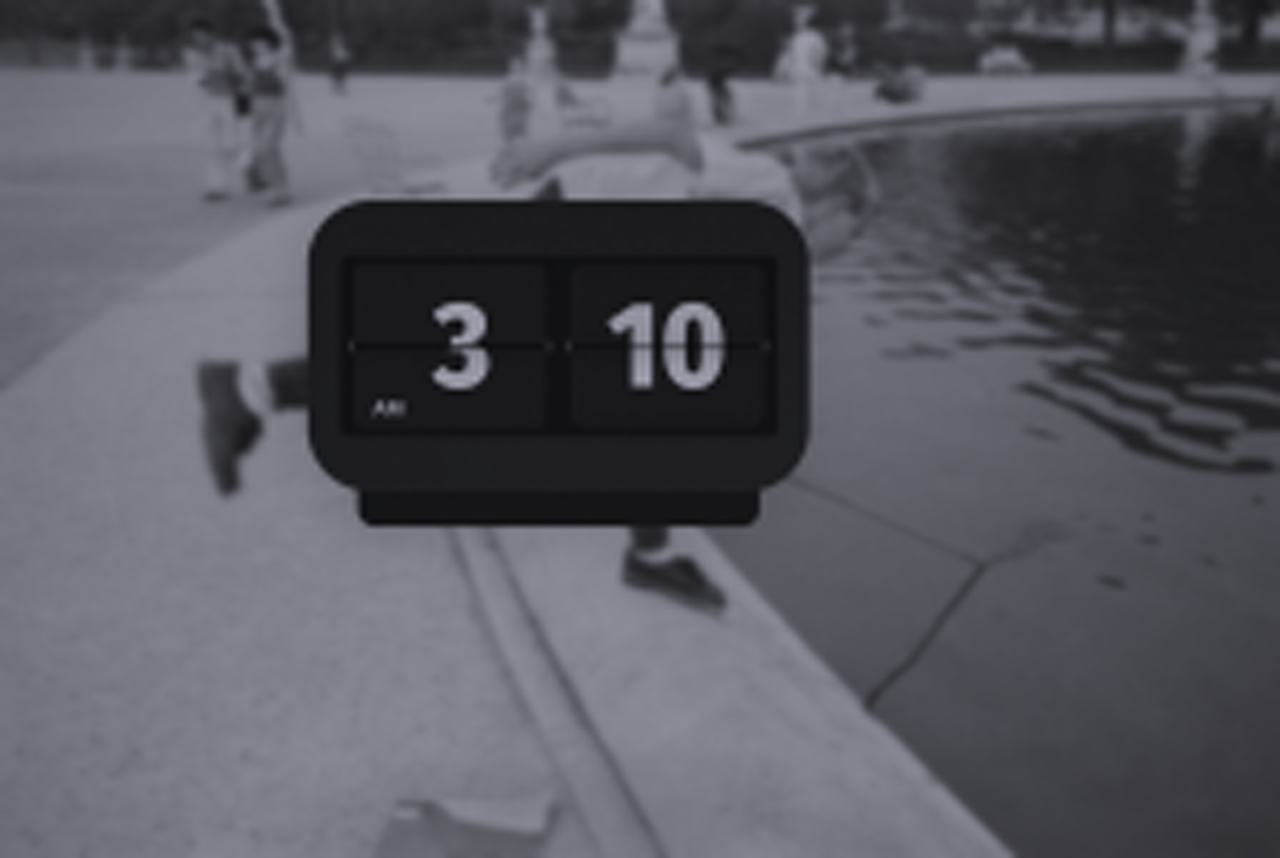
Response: **3:10**
